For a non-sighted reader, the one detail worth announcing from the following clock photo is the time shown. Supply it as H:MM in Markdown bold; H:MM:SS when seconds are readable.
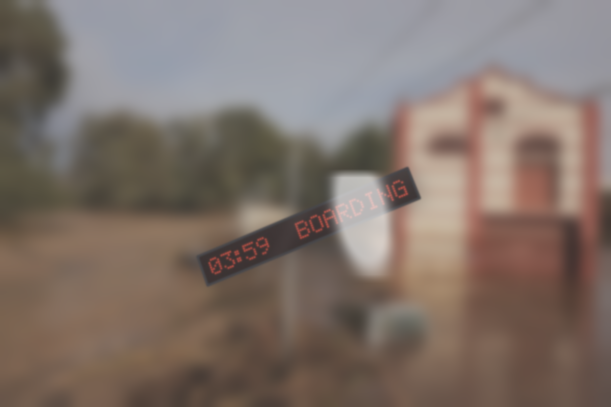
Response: **3:59**
